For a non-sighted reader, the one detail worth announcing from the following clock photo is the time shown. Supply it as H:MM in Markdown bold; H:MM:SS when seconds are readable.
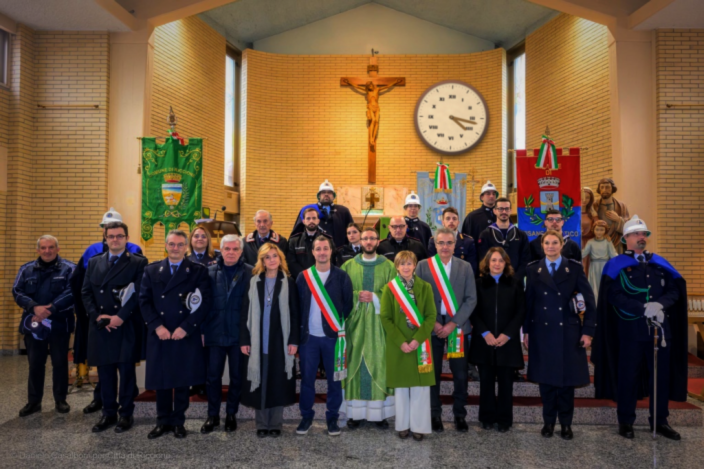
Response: **4:17**
